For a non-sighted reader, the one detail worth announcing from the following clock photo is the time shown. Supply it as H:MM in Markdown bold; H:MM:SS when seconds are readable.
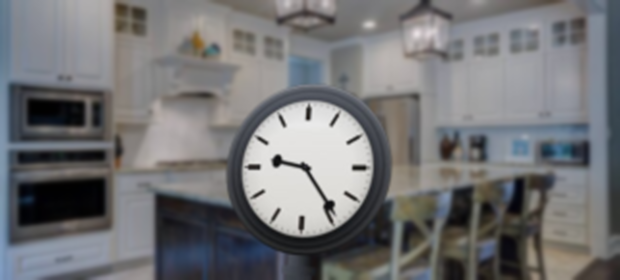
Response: **9:24**
